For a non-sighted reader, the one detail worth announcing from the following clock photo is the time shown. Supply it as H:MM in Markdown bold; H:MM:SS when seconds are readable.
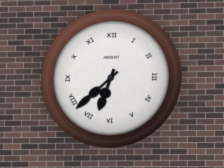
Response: **6:38**
